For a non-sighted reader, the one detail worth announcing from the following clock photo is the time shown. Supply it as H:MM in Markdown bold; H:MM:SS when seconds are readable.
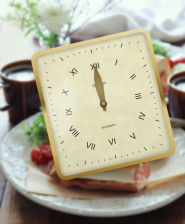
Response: **12:00**
